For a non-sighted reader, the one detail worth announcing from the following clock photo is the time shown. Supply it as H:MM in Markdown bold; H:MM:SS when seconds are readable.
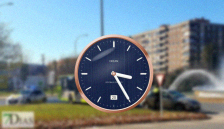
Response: **3:25**
